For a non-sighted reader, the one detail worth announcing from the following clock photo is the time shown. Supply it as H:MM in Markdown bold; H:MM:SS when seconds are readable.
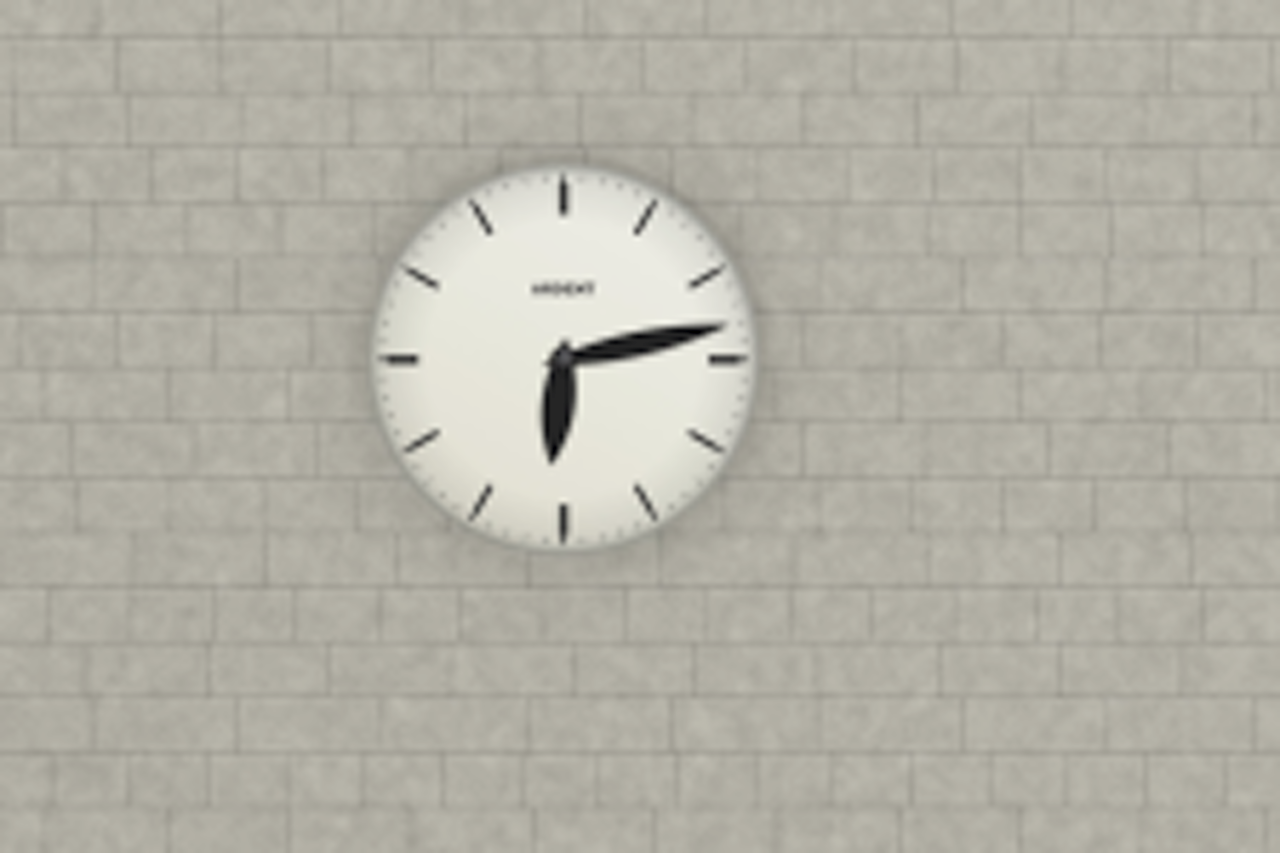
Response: **6:13**
